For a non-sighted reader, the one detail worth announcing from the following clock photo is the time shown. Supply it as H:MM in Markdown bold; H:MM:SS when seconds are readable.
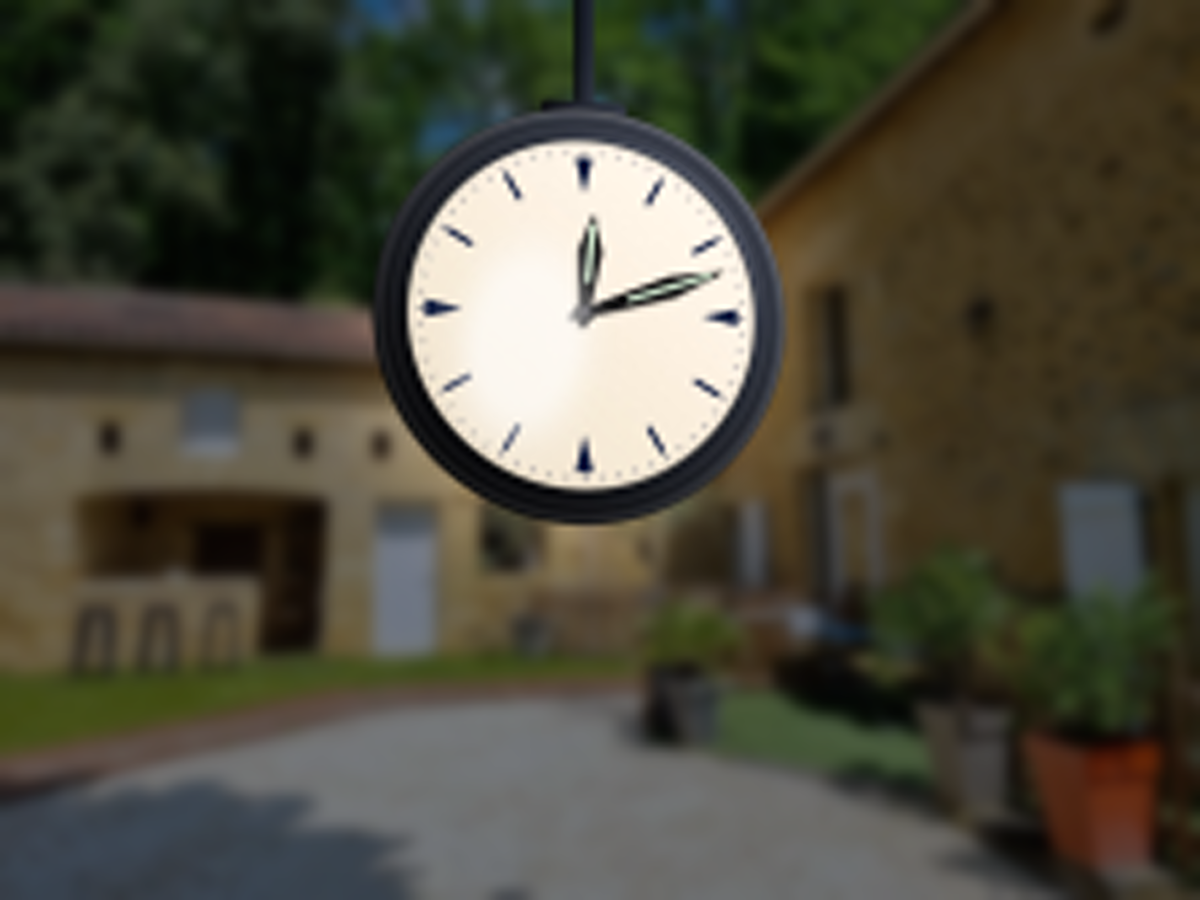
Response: **12:12**
